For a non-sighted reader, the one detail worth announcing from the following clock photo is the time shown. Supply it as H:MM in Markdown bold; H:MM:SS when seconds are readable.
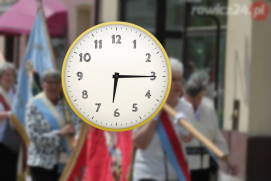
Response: **6:15**
